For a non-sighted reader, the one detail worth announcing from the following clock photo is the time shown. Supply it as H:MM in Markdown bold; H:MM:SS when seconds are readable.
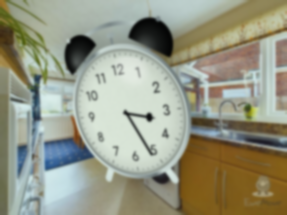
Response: **3:26**
